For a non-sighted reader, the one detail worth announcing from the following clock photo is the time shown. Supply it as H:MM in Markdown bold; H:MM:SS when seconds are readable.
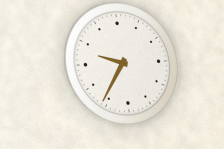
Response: **9:36**
